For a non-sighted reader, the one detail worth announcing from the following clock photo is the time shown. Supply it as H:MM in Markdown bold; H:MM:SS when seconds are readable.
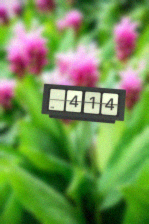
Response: **4:14**
